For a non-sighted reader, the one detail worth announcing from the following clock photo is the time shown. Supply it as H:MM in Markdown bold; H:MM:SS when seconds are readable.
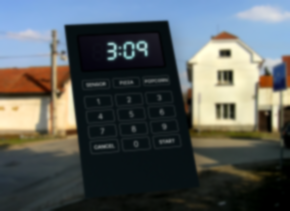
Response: **3:09**
